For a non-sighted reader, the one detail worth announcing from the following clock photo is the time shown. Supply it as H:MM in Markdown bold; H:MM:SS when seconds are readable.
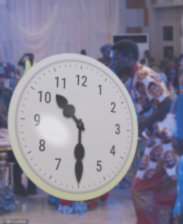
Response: **10:30**
